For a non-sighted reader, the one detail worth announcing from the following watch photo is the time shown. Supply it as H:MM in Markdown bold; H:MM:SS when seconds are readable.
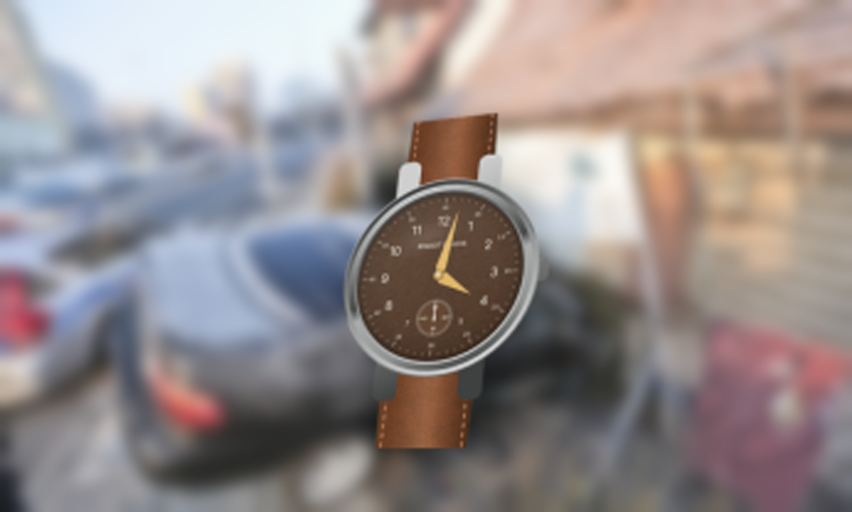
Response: **4:02**
